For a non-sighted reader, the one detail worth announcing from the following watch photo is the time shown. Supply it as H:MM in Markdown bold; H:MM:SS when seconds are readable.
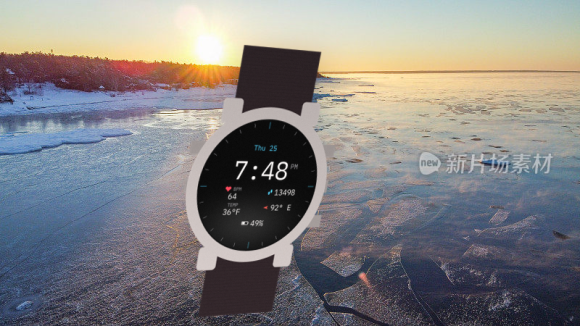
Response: **7:48**
